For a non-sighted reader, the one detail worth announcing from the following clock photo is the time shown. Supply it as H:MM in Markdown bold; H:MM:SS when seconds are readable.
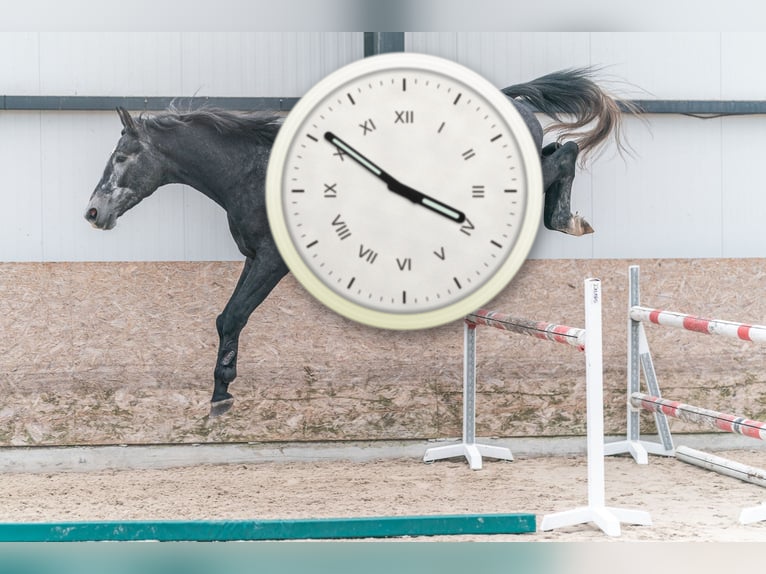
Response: **3:51**
